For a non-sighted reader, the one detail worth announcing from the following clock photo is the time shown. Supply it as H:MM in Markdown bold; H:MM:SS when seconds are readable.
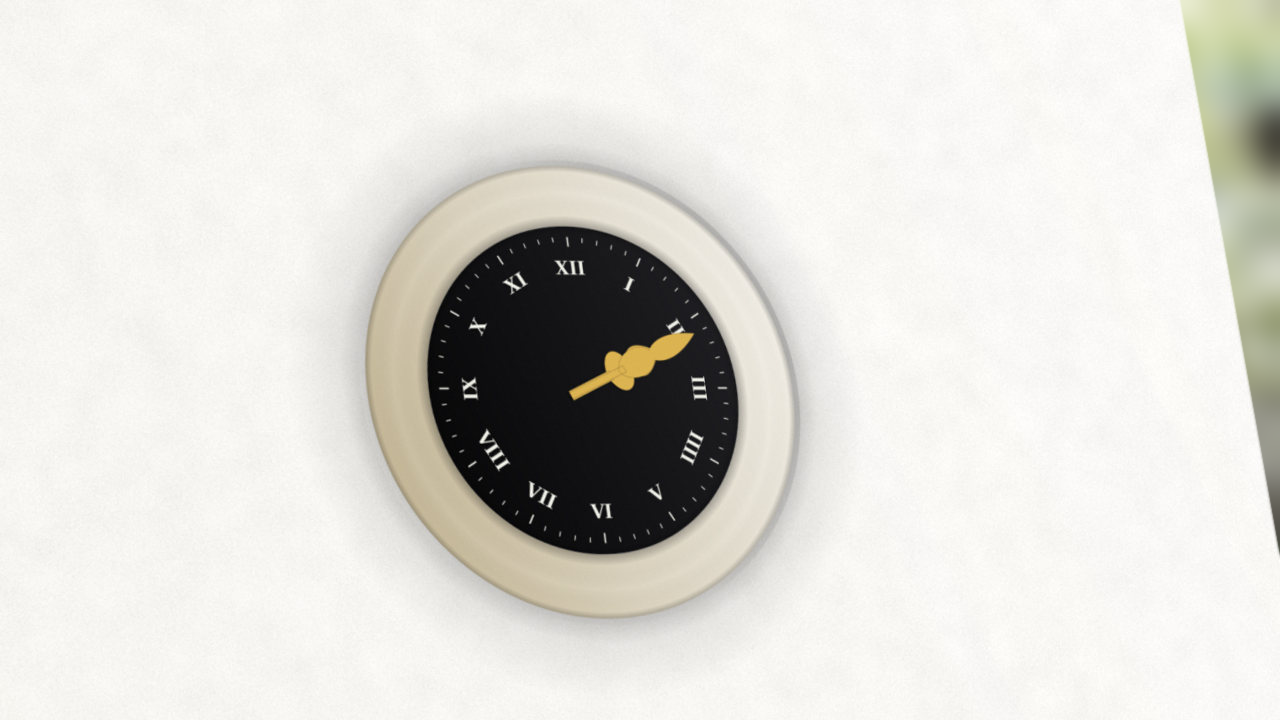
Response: **2:11**
